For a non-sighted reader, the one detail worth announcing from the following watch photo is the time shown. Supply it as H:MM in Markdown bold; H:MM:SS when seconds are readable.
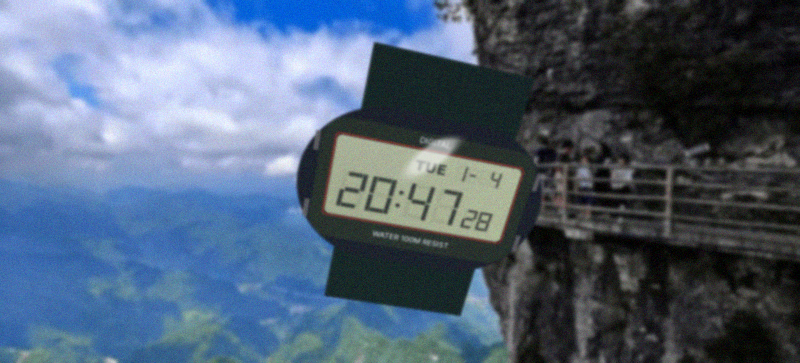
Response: **20:47:28**
